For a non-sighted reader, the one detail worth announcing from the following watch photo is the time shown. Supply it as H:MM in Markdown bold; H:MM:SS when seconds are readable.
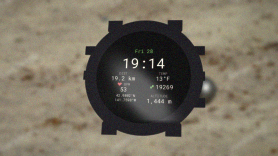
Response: **19:14**
